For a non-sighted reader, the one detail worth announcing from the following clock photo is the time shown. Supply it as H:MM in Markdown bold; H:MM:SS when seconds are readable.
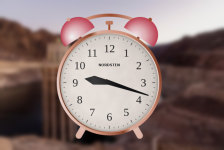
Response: **9:18**
